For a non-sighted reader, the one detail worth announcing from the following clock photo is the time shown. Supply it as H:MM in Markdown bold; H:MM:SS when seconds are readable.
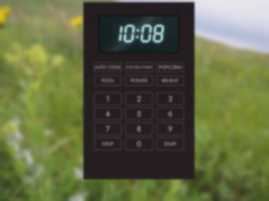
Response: **10:08**
